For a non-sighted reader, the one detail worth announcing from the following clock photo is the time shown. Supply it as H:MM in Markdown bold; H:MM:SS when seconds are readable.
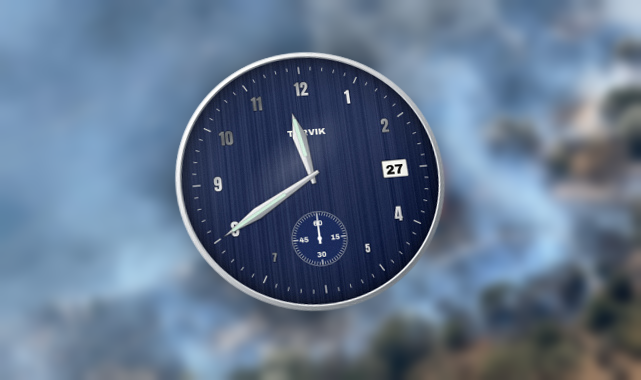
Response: **11:40**
